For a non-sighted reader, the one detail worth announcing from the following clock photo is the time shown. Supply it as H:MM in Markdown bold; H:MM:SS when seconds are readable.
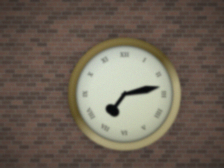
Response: **7:13**
